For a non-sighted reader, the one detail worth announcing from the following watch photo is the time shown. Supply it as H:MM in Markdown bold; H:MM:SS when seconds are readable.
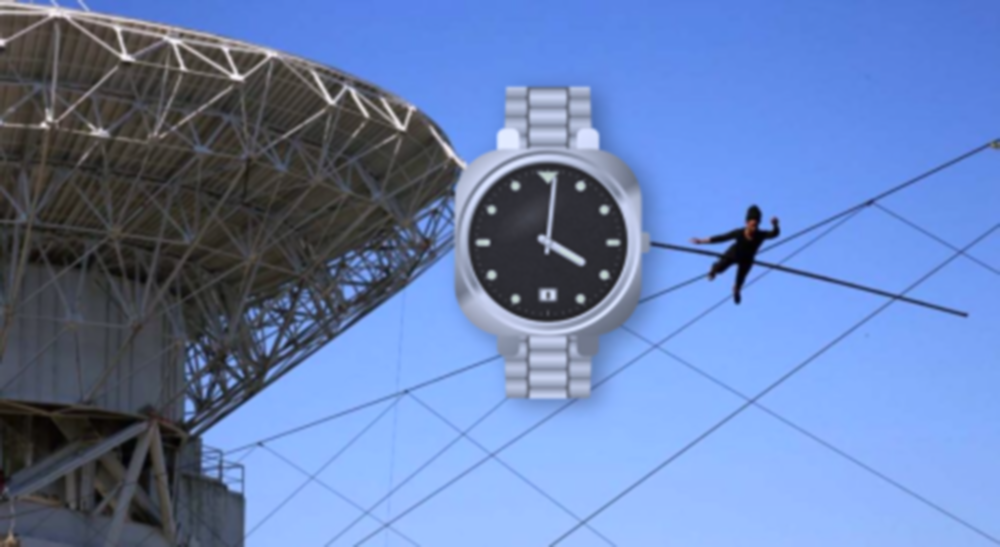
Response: **4:01**
